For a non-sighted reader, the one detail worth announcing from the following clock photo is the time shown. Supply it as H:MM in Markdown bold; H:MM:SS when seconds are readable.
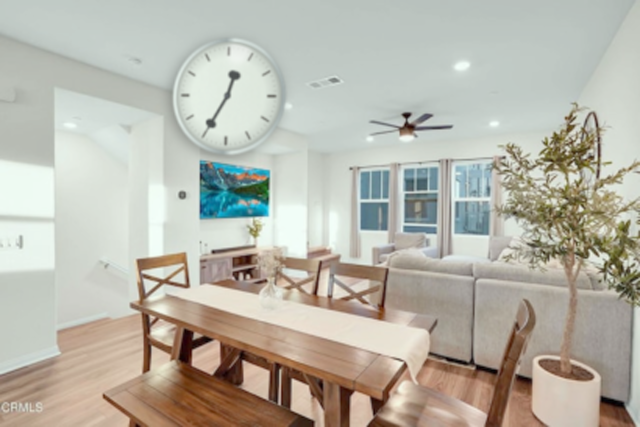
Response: **12:35**
